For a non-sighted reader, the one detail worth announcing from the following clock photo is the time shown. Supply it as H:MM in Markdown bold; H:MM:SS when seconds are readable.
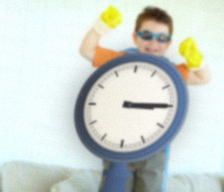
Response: **3:15**
